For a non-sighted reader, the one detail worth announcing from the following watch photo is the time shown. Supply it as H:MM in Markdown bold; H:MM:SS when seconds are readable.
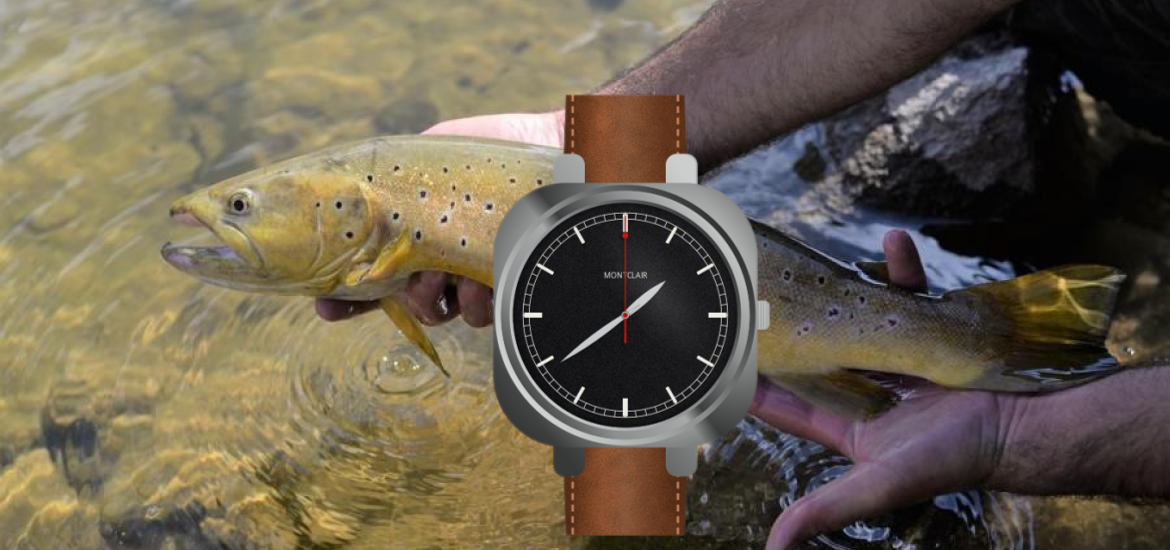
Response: **1:39:00**
